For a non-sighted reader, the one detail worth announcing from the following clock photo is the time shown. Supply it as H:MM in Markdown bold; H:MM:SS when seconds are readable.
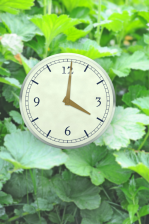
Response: **4:01**
